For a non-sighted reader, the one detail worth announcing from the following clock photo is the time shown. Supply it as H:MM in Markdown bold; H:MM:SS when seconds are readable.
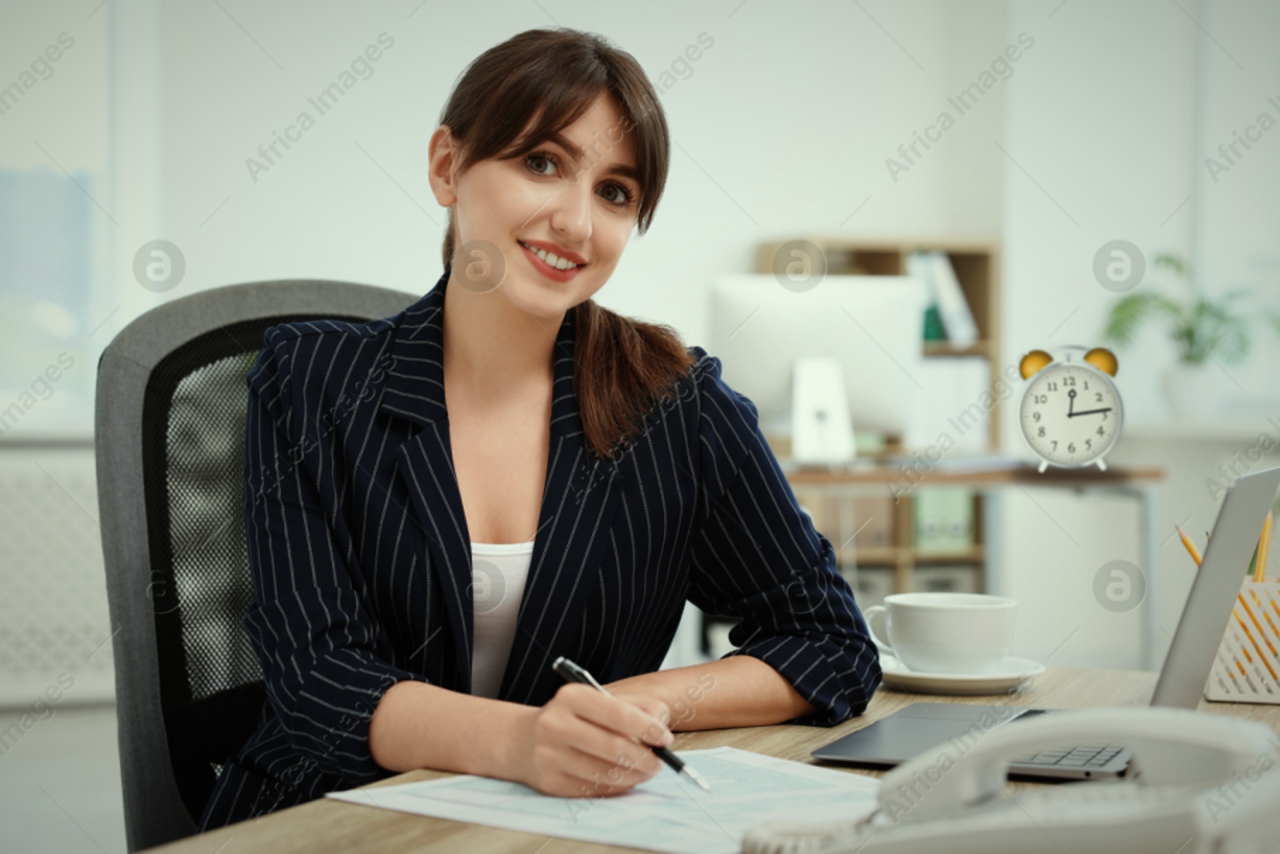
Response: **12:14**
